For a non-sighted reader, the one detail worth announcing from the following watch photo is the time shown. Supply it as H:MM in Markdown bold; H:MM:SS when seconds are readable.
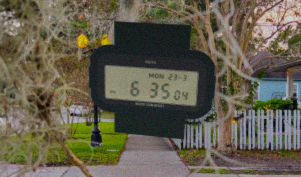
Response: **6:35:04**
